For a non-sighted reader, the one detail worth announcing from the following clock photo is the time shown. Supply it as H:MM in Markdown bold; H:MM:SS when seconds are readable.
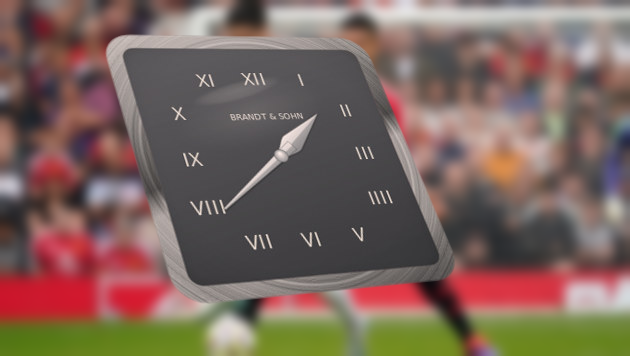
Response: **1:39**
